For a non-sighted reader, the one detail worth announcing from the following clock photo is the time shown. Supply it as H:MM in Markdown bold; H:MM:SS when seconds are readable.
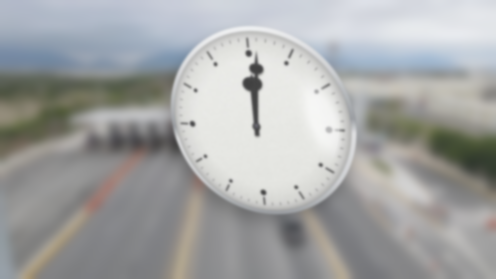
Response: **12:01**
